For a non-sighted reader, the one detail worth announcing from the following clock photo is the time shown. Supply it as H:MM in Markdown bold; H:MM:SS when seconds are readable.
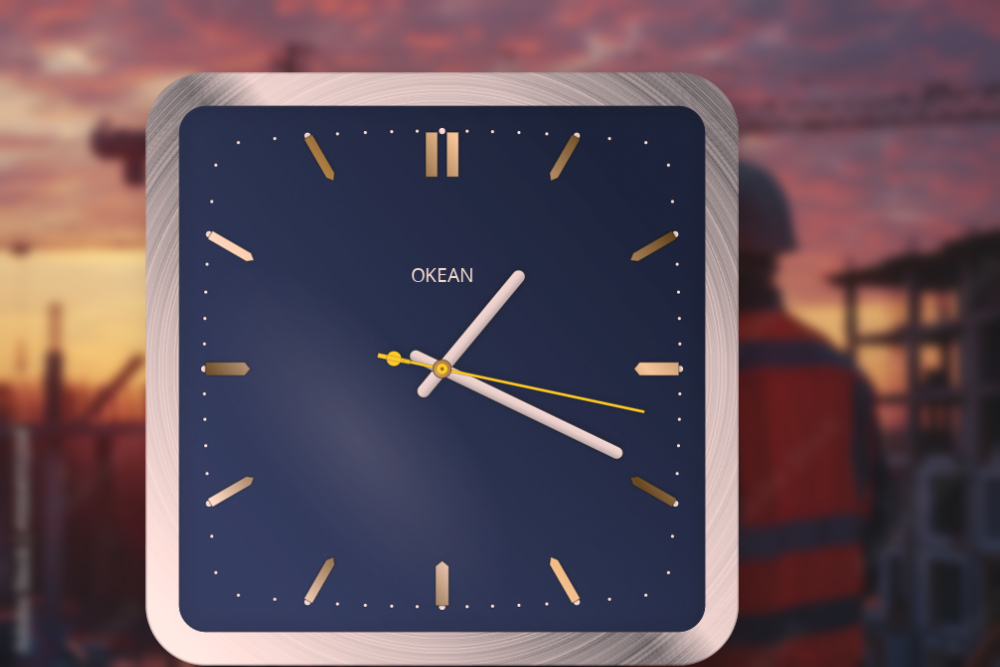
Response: **1:19:17**
